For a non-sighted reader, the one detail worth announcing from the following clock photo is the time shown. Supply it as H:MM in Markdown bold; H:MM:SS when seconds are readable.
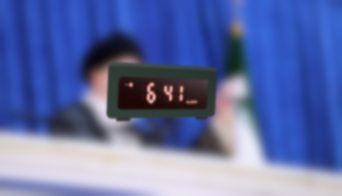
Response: **6:41**
